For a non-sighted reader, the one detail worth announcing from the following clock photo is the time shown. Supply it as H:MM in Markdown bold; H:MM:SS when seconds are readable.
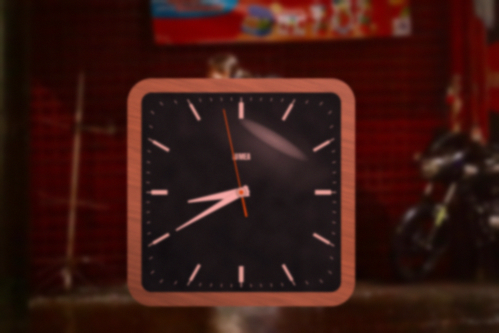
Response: **8:39:58**
